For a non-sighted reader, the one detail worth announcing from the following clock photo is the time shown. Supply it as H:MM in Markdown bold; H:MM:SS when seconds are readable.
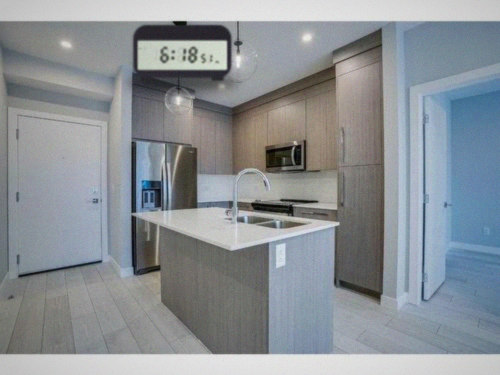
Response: **6:18**
